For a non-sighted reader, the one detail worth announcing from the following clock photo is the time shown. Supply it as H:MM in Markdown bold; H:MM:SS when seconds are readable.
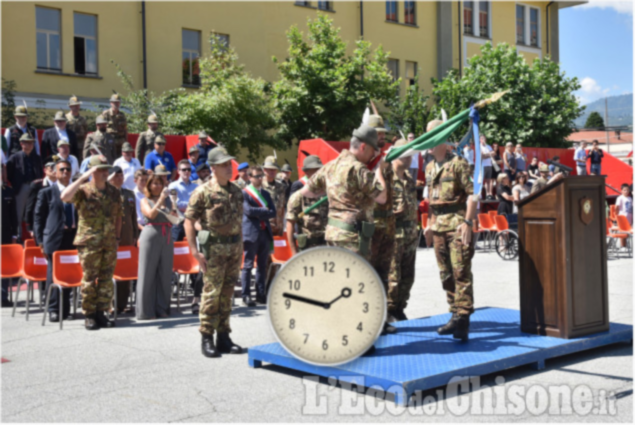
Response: **1:47**
